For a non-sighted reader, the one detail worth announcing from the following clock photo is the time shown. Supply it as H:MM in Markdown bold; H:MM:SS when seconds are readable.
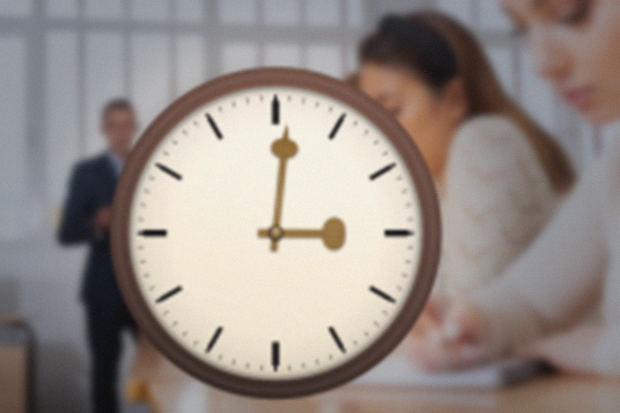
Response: **3:01**
